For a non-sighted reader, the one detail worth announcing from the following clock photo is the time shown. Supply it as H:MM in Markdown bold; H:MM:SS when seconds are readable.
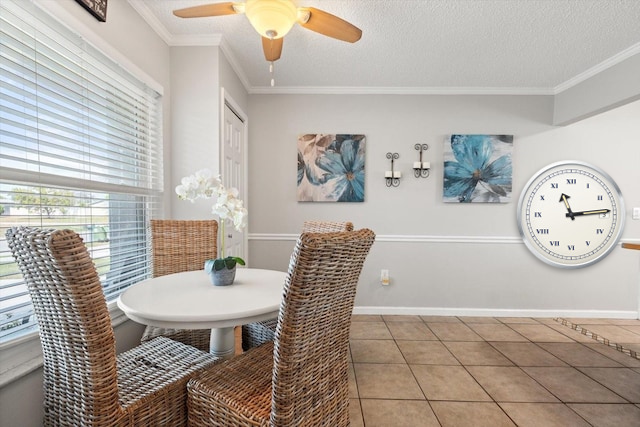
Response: **11:14**
